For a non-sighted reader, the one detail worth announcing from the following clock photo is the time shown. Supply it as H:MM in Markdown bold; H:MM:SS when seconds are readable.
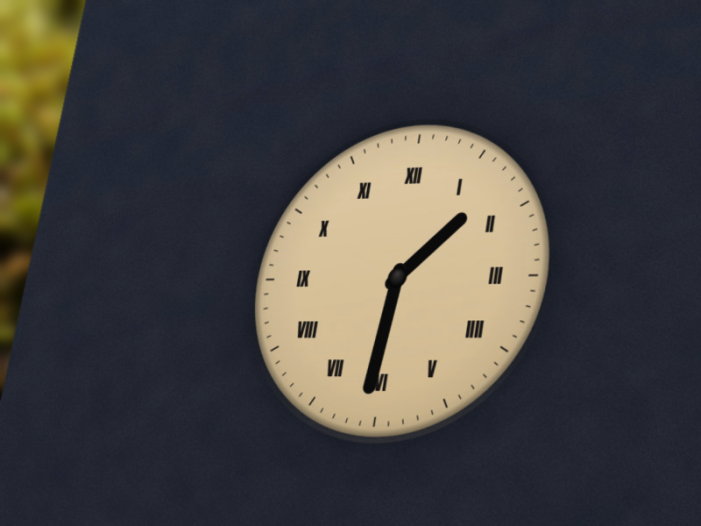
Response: **1:31**
